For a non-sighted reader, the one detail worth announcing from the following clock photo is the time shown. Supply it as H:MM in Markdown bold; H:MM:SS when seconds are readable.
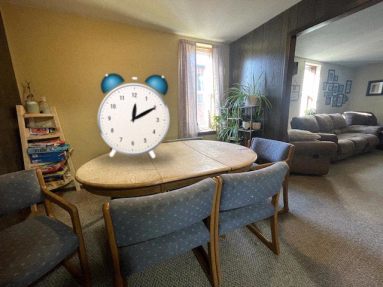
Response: **12:10**
